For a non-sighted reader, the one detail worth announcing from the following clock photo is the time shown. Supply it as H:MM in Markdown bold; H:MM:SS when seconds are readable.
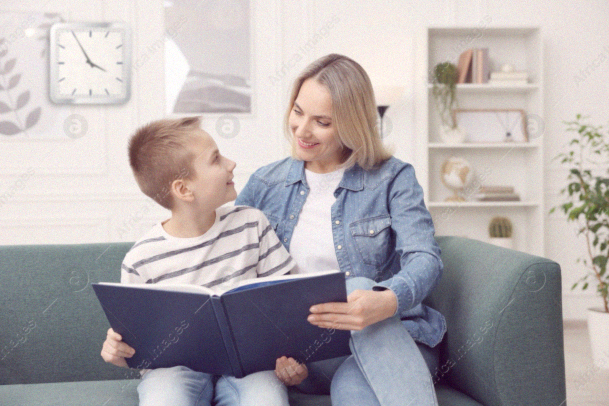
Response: **3:55**
